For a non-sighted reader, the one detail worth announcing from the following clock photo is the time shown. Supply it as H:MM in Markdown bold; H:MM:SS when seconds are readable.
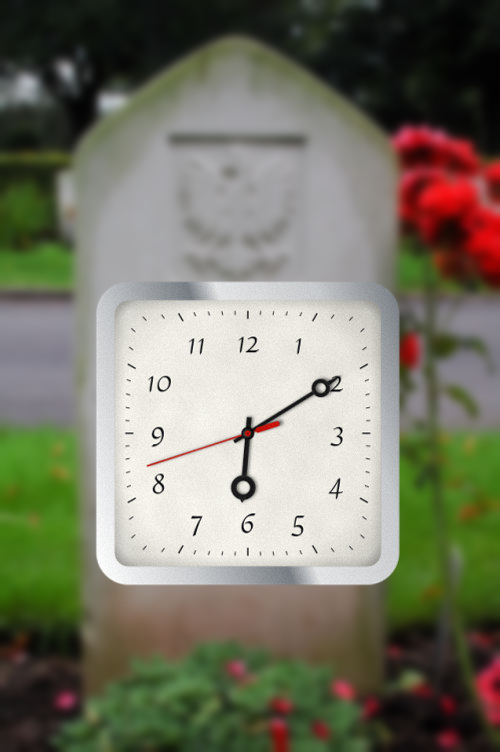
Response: **6:09:42**
